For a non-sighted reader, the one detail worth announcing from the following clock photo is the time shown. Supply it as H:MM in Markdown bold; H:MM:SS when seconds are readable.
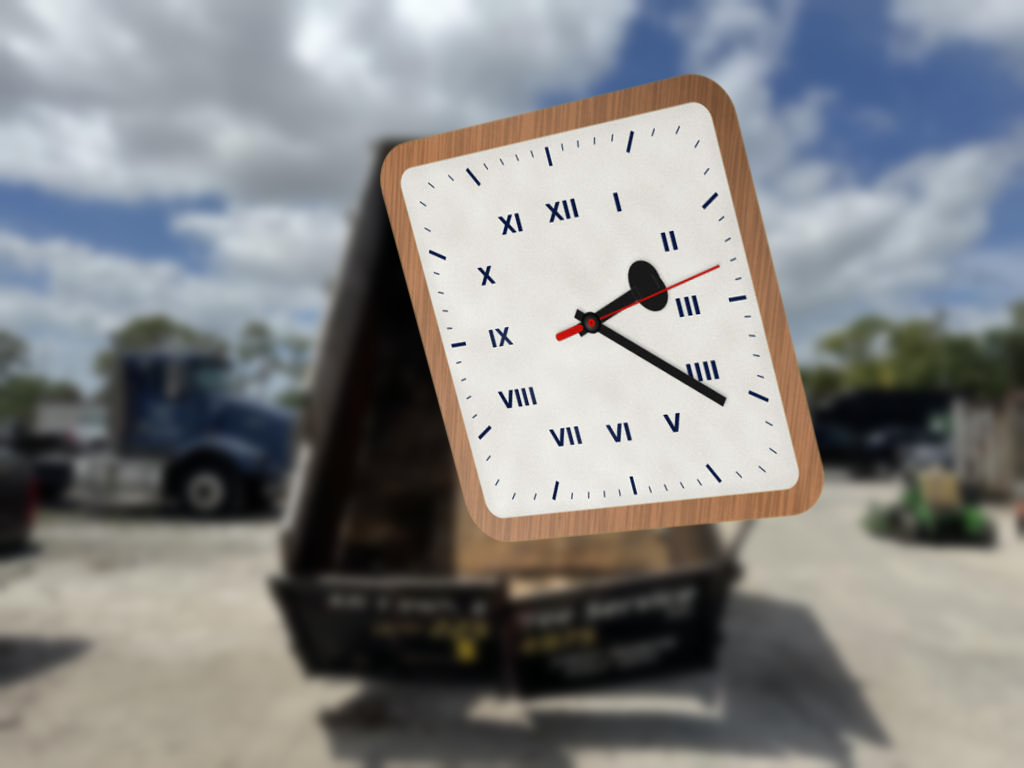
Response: **2:21:13**
